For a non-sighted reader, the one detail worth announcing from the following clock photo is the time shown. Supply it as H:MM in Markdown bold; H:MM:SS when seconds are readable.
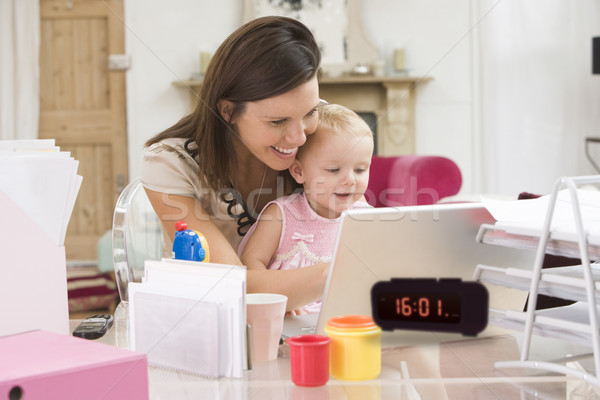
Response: **16:01**
